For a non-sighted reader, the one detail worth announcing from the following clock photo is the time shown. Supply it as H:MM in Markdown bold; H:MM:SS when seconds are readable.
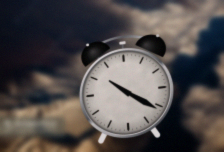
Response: **10:21**
